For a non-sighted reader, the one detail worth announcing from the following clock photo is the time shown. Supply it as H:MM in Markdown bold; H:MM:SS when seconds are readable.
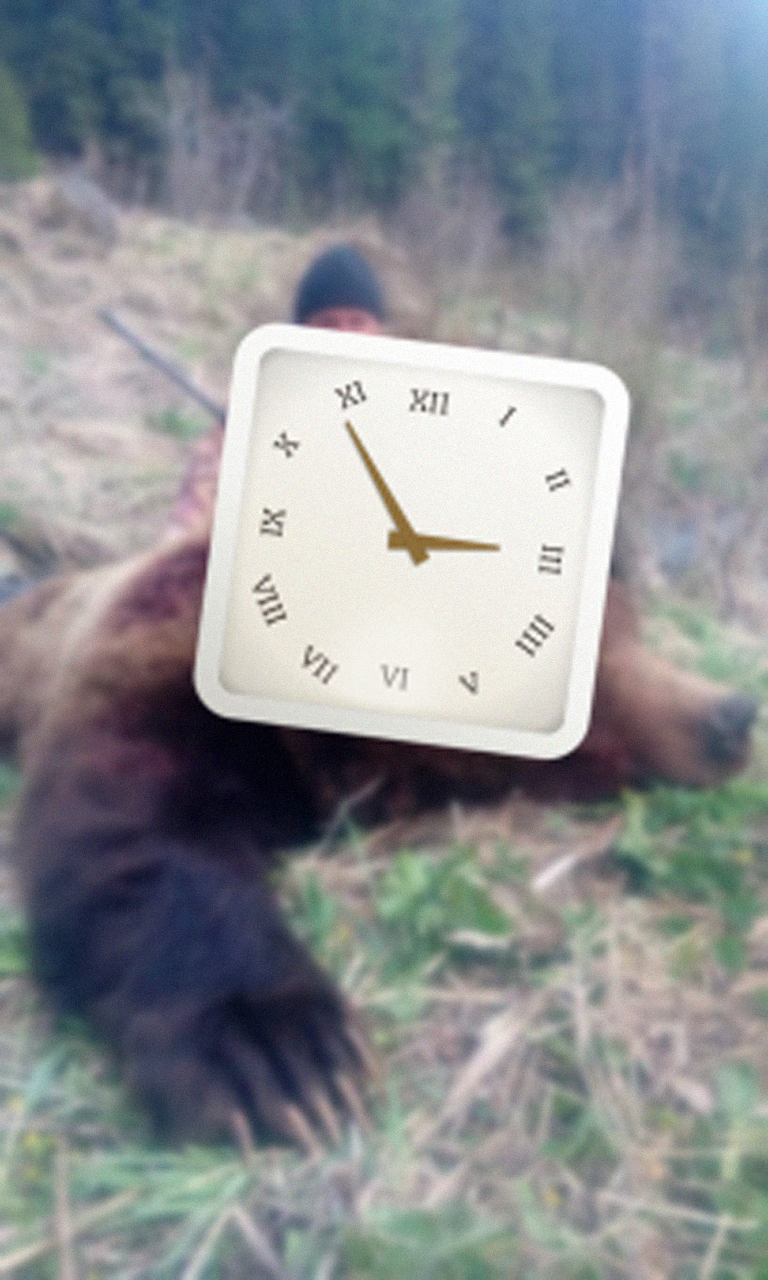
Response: **2:54**
